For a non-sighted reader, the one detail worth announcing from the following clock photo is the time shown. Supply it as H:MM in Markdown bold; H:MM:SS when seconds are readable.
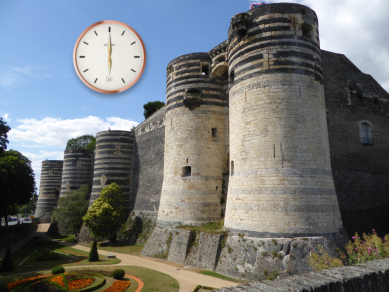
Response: **6:00**
